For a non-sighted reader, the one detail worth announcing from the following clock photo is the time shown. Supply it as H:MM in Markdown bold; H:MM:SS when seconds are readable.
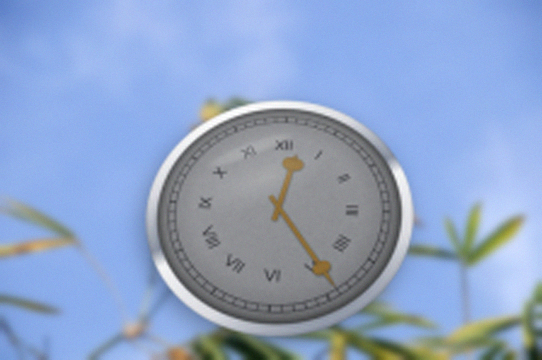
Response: **12:24**
